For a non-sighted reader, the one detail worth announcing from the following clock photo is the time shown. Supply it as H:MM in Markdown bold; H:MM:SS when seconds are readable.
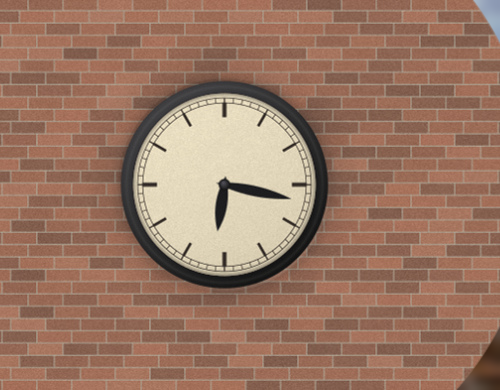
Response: **6:17**
